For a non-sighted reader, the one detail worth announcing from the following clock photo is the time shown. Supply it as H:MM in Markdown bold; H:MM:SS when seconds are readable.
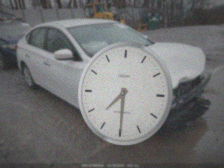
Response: **7:30**
